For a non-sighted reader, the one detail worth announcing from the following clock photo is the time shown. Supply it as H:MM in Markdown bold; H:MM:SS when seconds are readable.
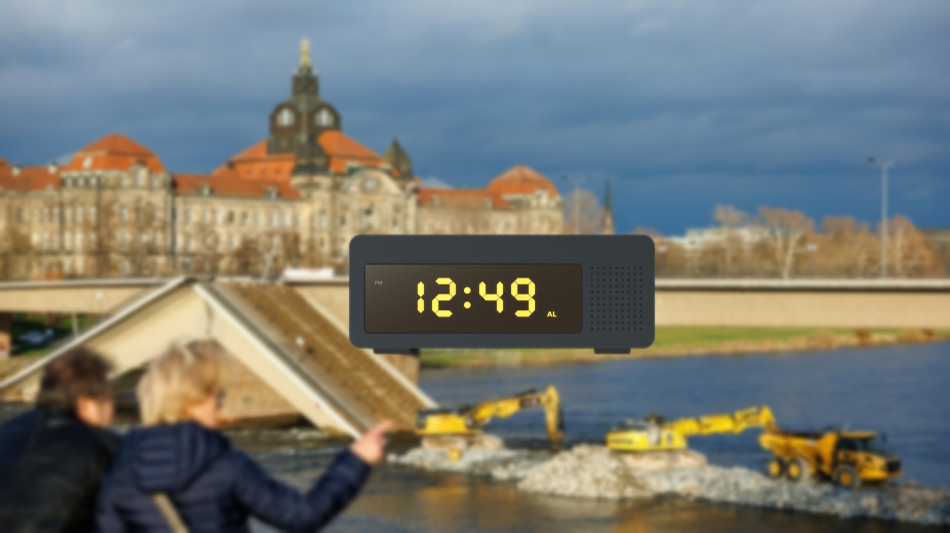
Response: **12:49**
